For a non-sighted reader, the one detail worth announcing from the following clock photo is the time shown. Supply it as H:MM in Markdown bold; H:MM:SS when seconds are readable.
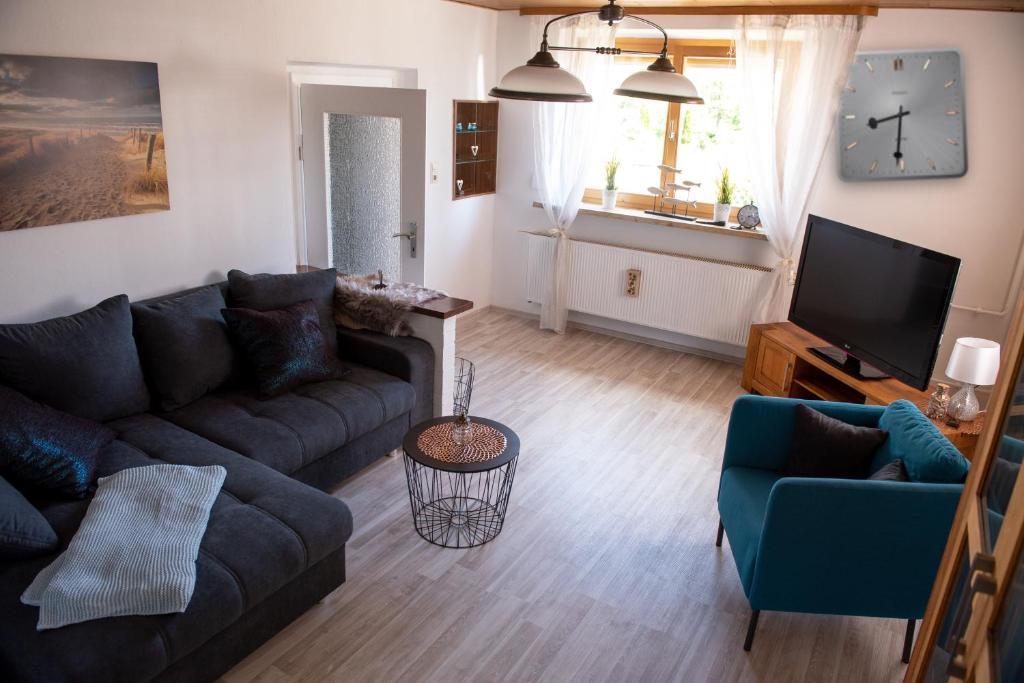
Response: **8:31**
